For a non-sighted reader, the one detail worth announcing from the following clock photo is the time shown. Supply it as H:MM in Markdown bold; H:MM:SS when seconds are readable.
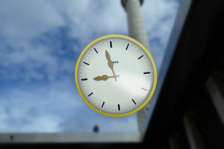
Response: **8:58**
